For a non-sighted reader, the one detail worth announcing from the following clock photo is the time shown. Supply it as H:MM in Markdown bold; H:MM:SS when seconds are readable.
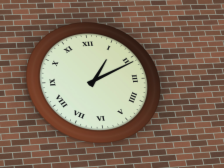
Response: **1:11**
